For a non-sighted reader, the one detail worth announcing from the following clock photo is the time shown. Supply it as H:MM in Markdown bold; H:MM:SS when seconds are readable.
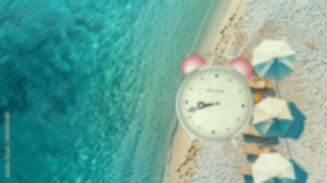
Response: **8:42**
